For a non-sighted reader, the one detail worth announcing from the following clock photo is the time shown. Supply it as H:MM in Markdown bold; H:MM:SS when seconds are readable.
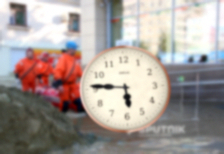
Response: **5:46**
